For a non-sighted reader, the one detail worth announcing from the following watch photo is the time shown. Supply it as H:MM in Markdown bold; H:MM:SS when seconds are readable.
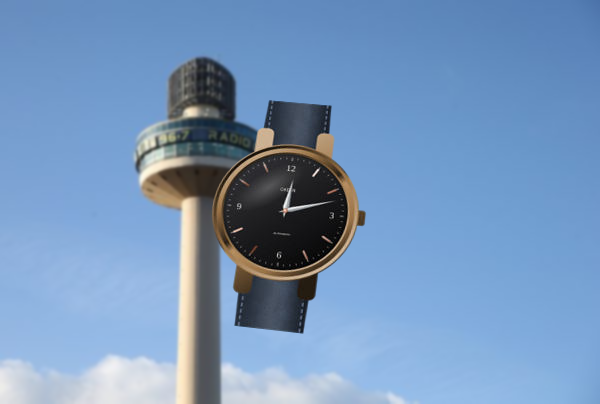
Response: **12:12**
